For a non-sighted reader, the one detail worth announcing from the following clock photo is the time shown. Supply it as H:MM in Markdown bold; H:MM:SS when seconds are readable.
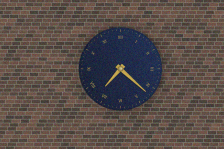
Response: **7:22**
